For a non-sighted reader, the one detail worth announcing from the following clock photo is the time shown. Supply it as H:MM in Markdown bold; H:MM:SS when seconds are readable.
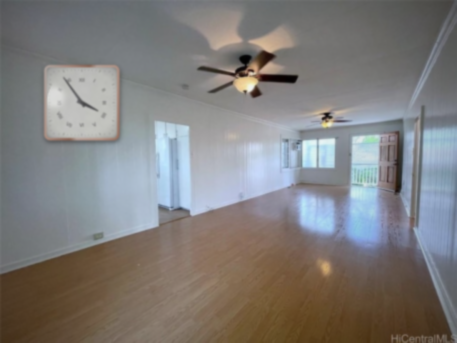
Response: **3:54**
